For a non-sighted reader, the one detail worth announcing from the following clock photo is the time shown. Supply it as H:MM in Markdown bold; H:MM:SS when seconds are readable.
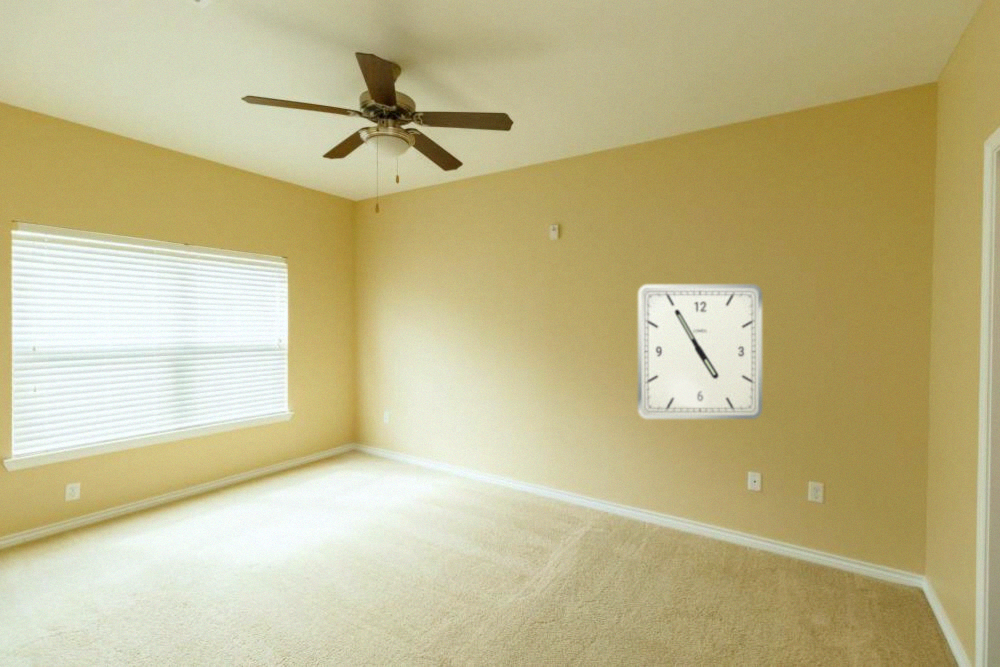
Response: **4:55**
